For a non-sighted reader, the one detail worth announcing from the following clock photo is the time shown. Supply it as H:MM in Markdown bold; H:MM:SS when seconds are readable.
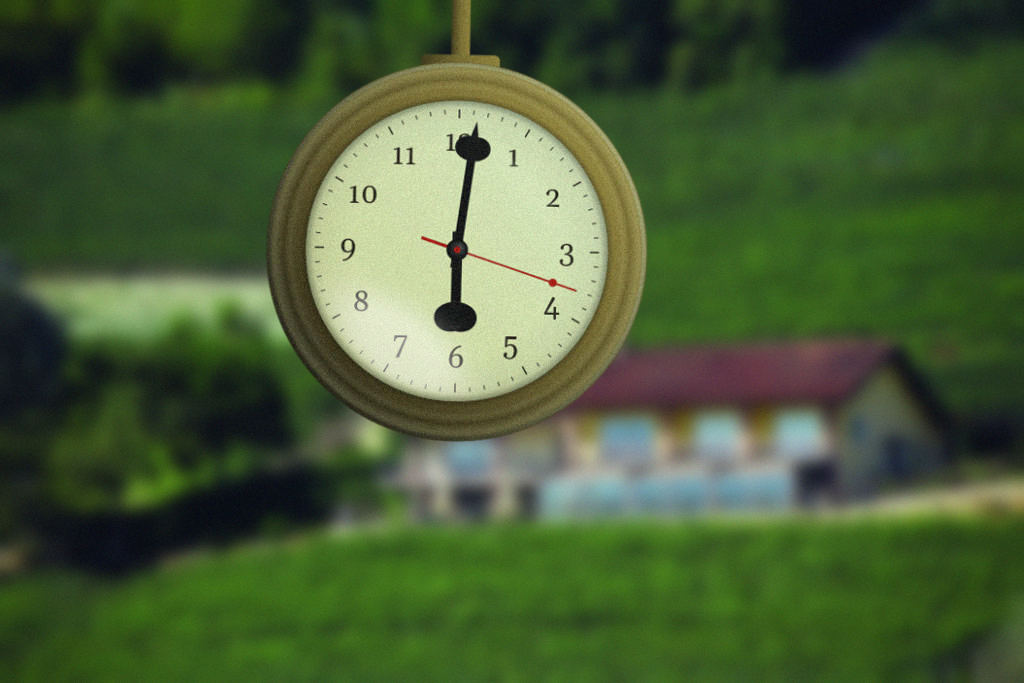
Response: **6:01:18**
